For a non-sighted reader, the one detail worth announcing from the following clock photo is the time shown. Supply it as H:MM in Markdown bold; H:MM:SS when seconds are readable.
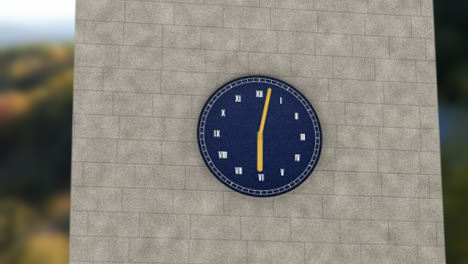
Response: **6:02**
